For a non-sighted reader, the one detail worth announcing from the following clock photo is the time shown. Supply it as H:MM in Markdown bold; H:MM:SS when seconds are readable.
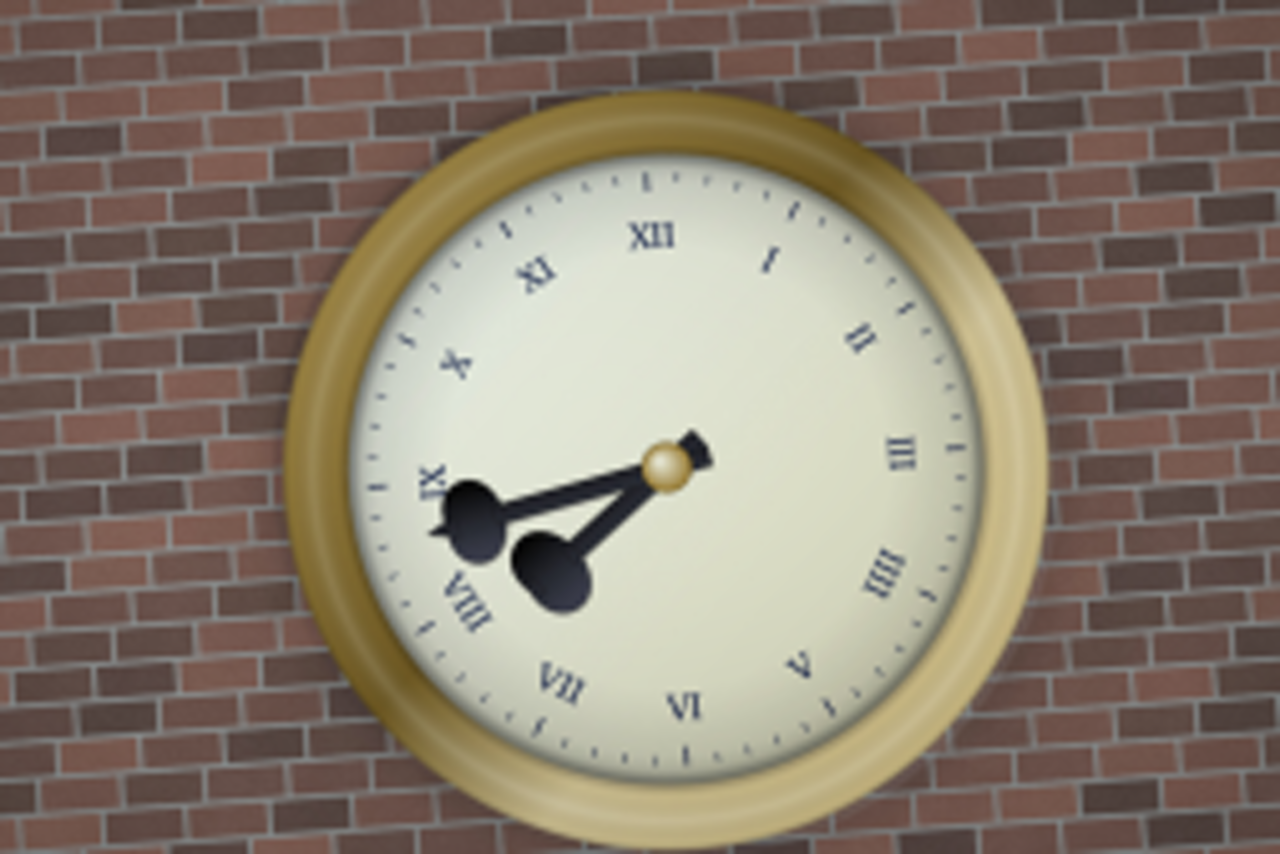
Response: **7:43**
